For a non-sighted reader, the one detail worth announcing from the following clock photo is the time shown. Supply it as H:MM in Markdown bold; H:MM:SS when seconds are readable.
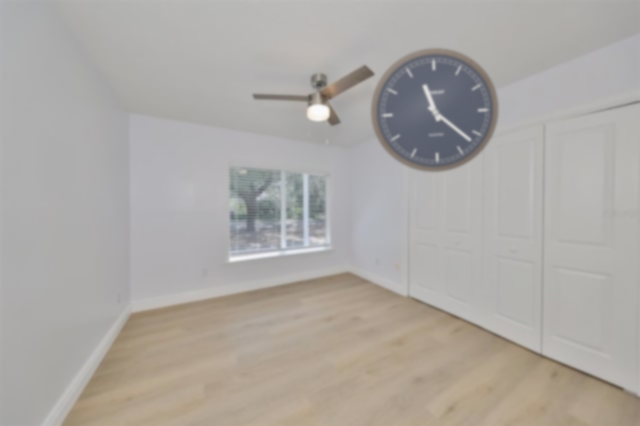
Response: **11:22**
